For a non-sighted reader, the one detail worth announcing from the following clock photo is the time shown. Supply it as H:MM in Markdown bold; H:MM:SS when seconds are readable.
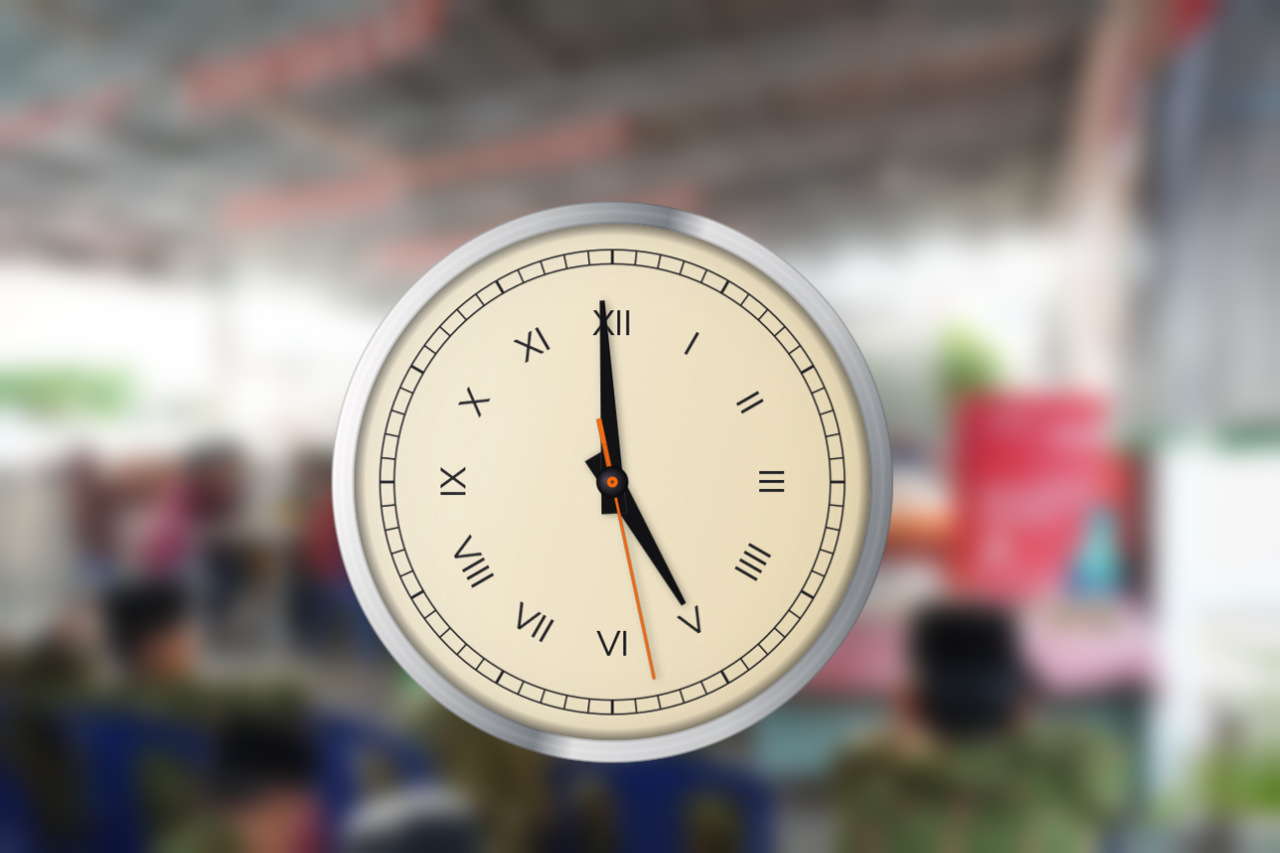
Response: **4:59:28**
